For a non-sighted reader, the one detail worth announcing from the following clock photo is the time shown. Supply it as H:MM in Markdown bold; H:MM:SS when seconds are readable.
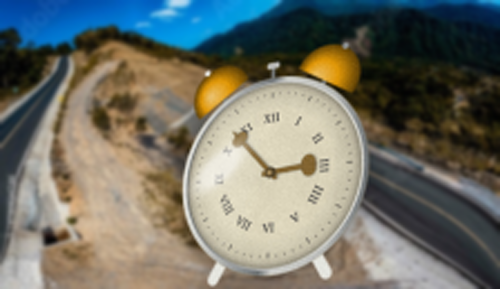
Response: **2:53**
